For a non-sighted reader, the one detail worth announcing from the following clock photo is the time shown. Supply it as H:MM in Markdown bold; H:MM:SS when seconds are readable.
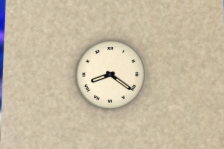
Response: **8:21**
